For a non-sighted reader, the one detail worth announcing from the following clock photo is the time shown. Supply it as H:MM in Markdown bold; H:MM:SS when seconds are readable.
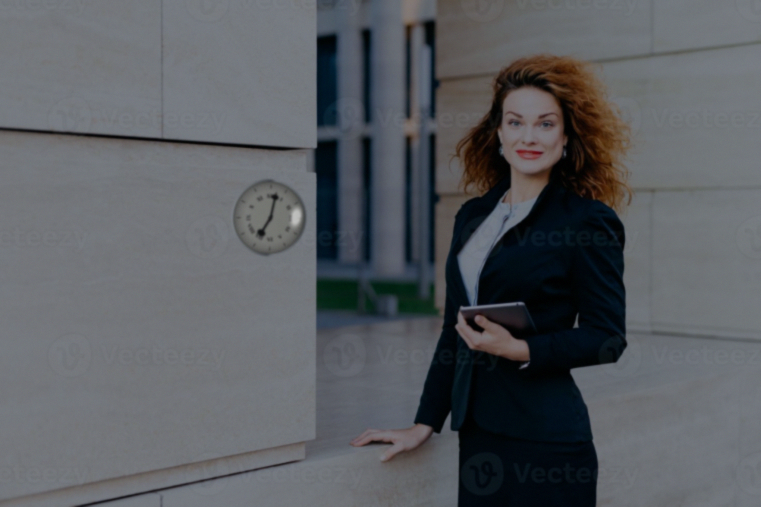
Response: **7:02**
